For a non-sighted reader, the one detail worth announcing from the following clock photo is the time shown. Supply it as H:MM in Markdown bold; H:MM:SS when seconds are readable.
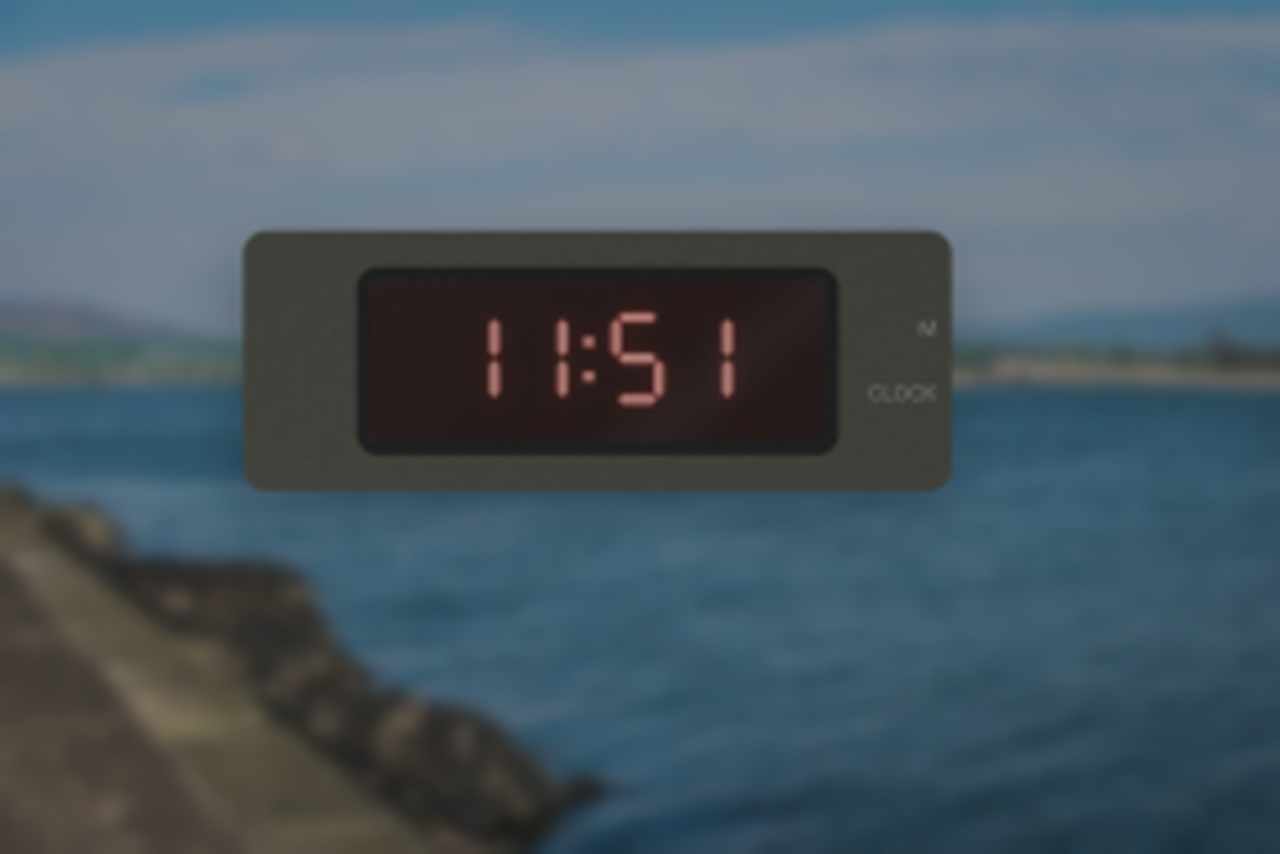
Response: **11:51**
